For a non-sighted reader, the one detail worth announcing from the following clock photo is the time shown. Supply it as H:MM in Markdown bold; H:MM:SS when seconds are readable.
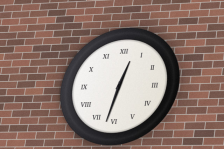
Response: **12:32**
